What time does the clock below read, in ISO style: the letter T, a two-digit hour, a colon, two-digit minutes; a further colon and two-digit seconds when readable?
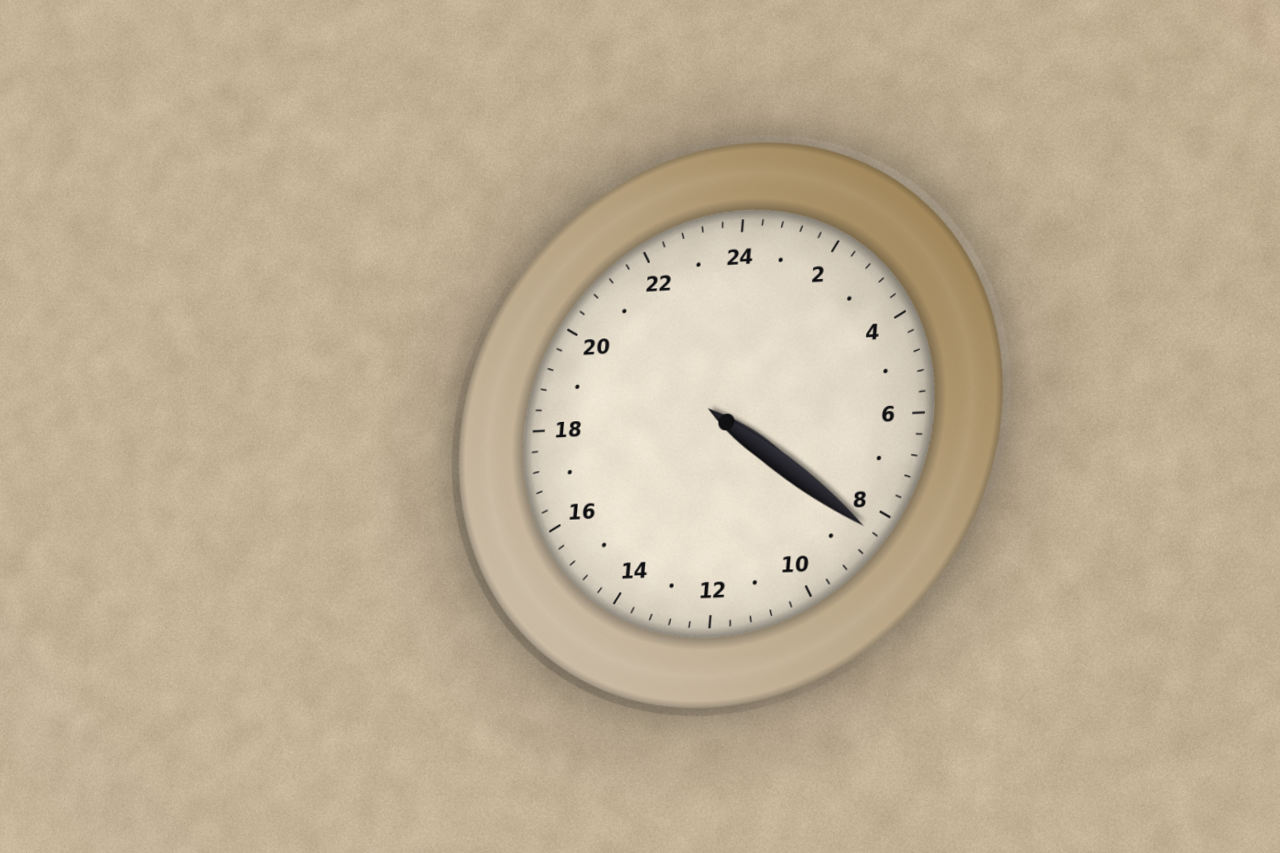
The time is T08:21
